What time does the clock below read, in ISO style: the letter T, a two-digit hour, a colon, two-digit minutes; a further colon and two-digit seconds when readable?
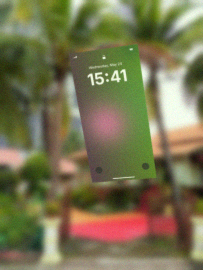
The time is T15:41
